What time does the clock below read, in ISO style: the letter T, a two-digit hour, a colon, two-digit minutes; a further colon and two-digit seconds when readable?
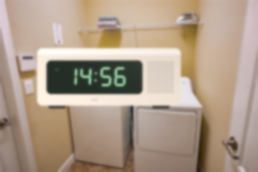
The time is T14:56
